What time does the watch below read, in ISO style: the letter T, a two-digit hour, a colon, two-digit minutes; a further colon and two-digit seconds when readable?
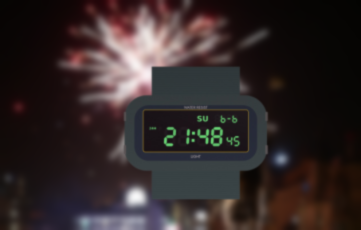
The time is T21:48:45
